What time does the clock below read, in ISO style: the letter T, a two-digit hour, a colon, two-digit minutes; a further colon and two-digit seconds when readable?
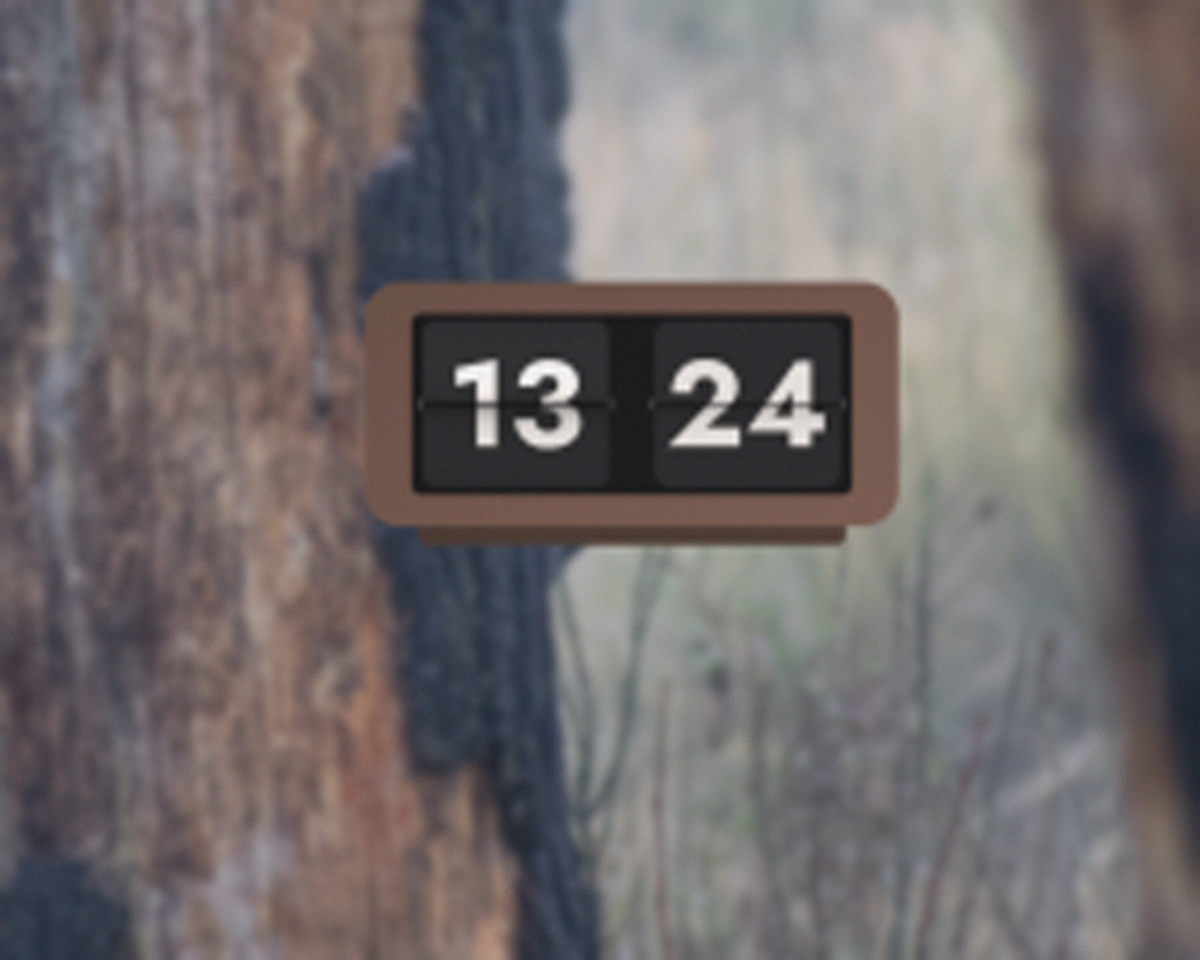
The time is T13:24
